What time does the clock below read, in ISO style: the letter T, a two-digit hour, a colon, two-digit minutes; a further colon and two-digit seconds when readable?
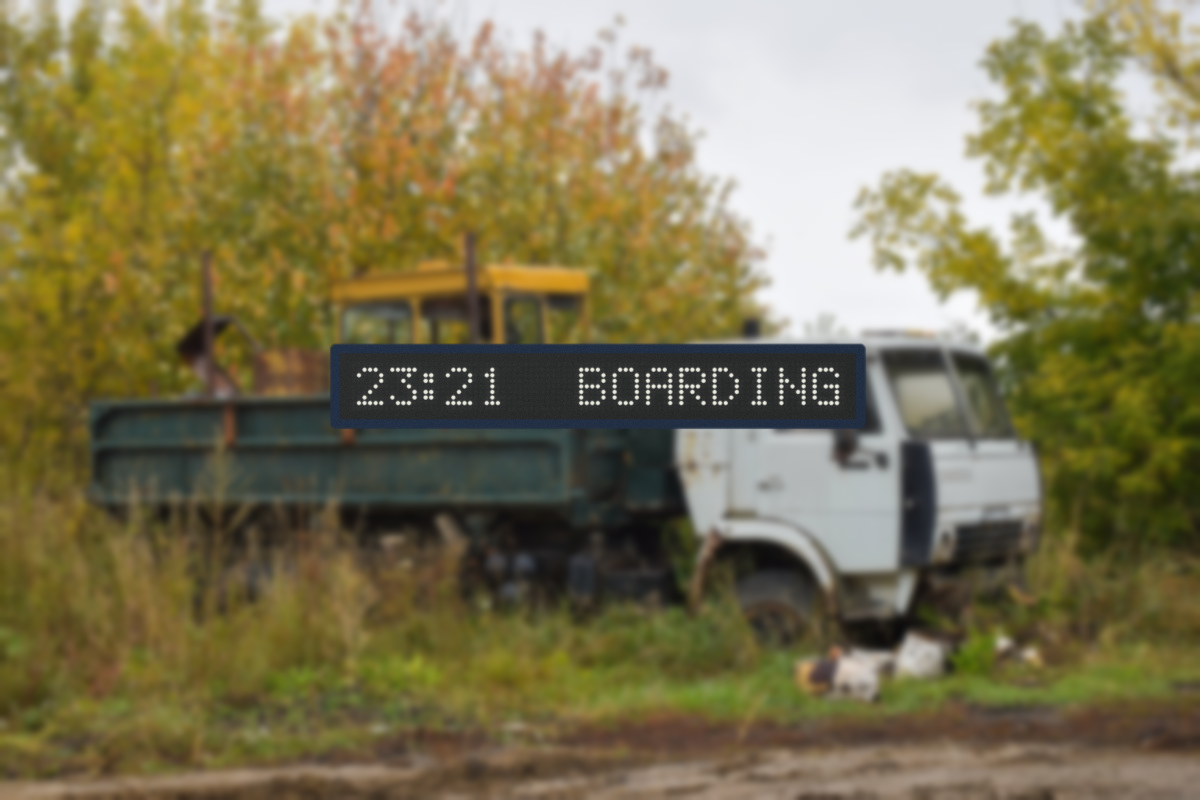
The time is T23:21
